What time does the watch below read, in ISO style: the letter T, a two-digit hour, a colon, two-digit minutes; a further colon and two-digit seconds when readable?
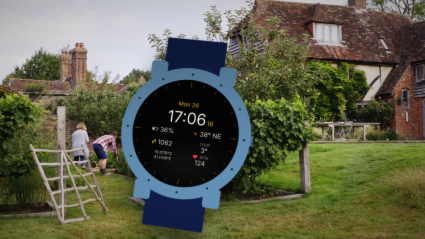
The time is T17:06
